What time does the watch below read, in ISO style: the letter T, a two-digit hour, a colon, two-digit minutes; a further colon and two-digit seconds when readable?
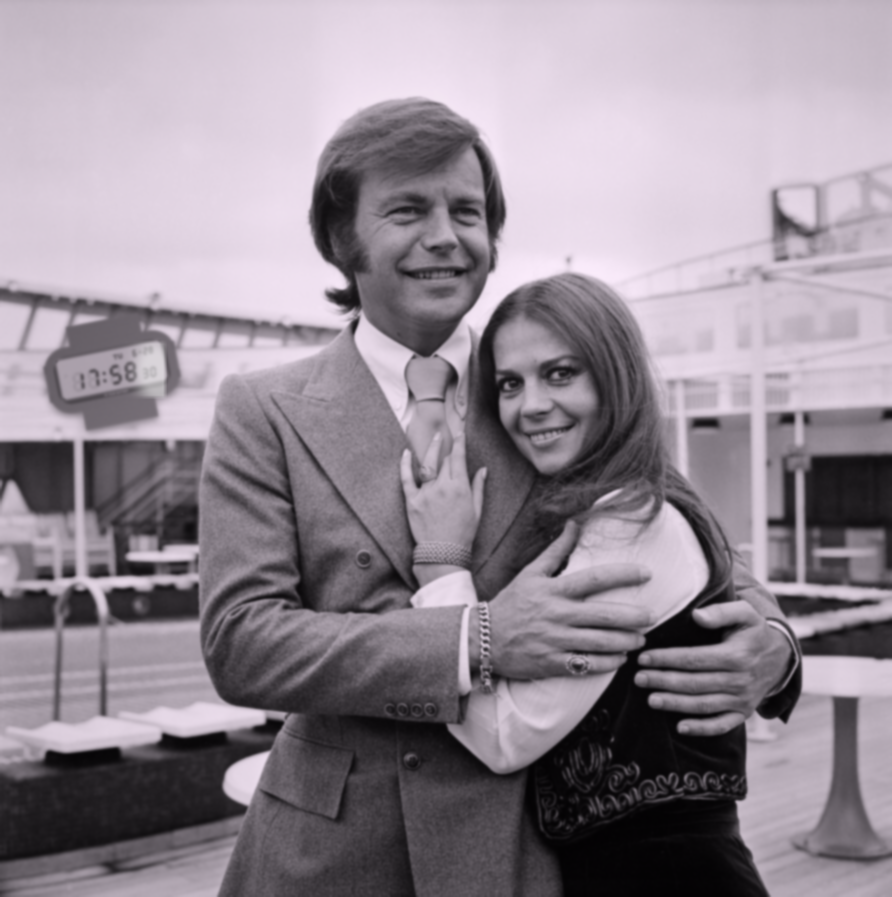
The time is T17:58
